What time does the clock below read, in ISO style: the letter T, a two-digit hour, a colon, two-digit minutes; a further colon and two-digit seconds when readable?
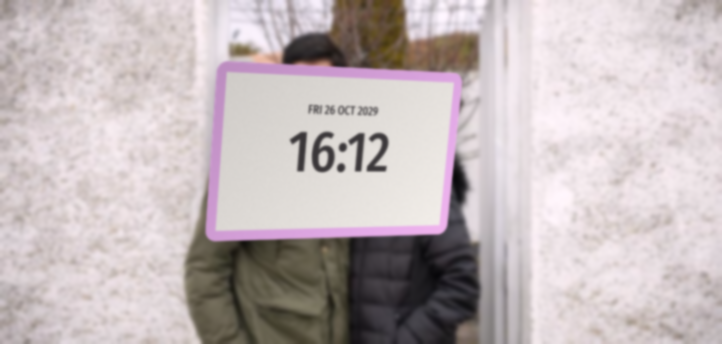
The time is T16:12
